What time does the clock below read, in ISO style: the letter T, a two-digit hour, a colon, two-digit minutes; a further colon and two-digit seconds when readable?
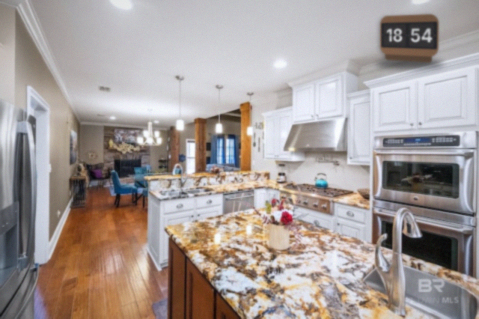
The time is T18:54
